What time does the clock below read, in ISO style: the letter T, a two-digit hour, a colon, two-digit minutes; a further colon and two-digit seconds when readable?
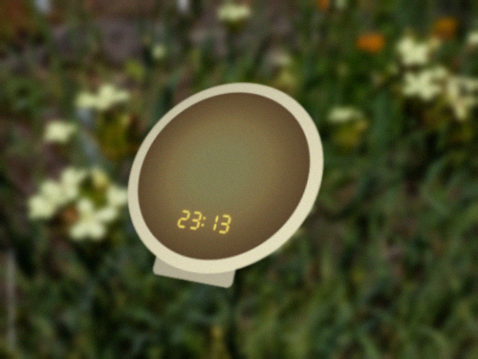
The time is T23:13
